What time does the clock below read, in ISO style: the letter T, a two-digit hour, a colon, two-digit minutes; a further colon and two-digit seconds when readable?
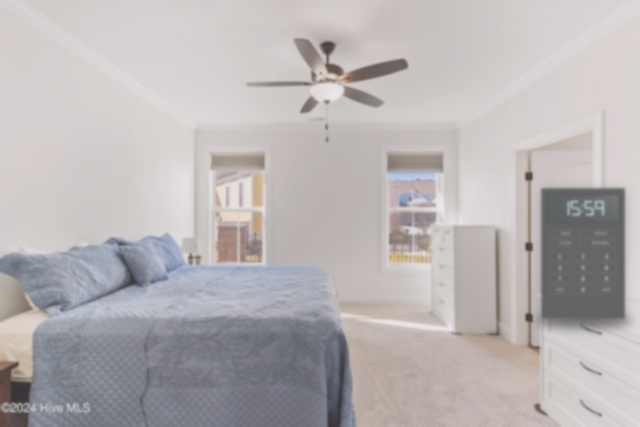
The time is T15:59
